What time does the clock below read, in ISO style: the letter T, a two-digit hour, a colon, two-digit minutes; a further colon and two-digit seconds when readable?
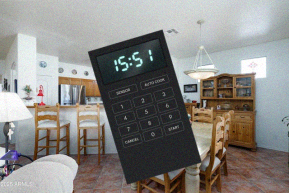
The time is T15:51
